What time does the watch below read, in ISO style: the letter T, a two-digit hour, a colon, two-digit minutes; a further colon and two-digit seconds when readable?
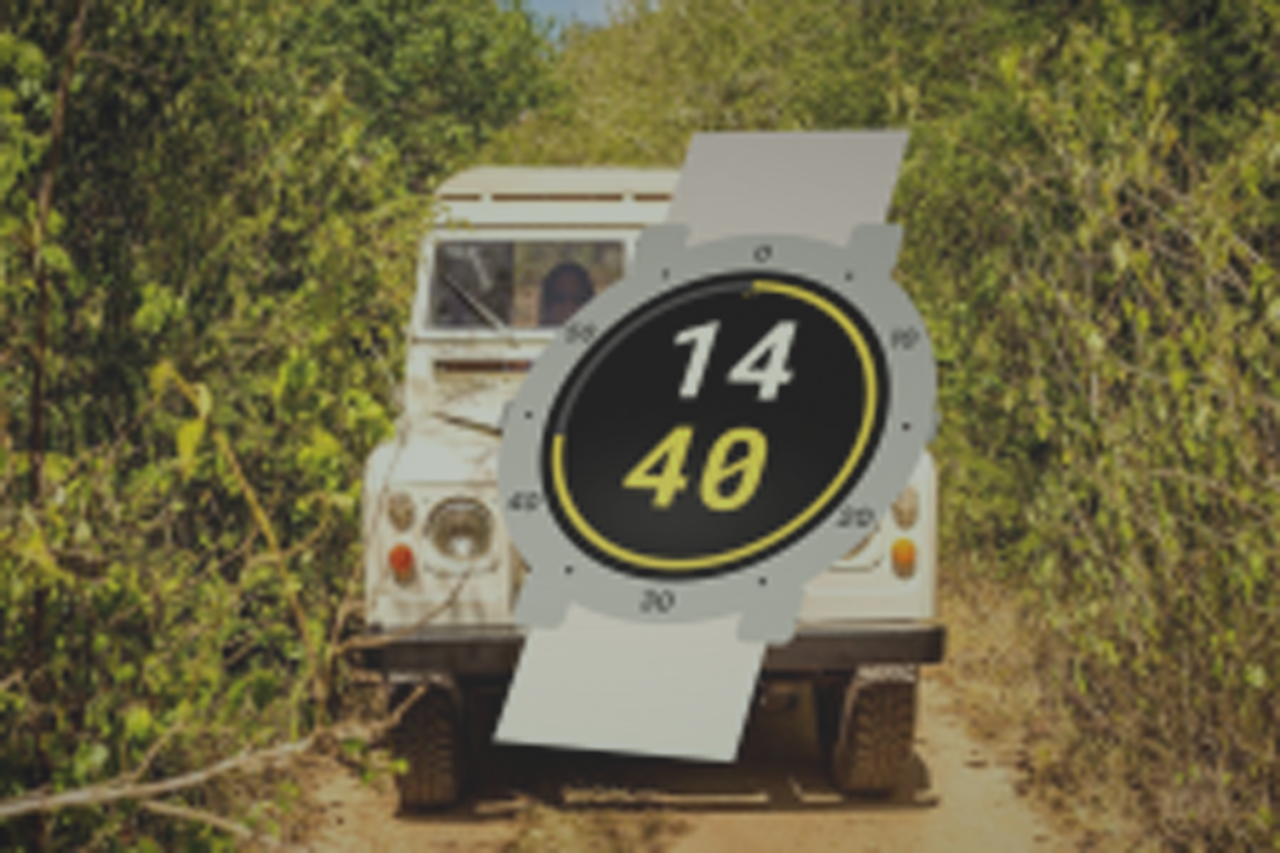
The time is T14:40
